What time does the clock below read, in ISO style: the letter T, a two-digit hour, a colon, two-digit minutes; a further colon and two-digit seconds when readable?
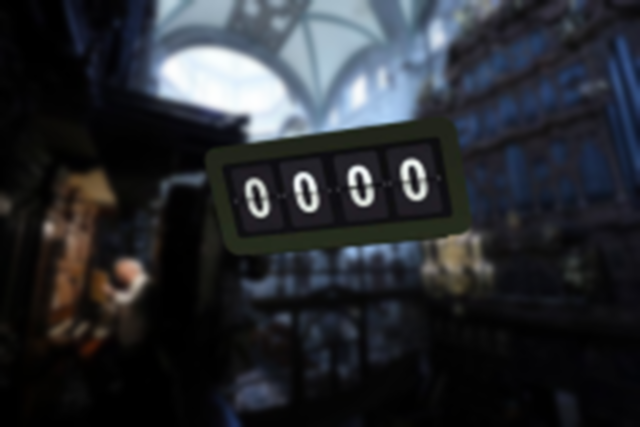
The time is T00:00
